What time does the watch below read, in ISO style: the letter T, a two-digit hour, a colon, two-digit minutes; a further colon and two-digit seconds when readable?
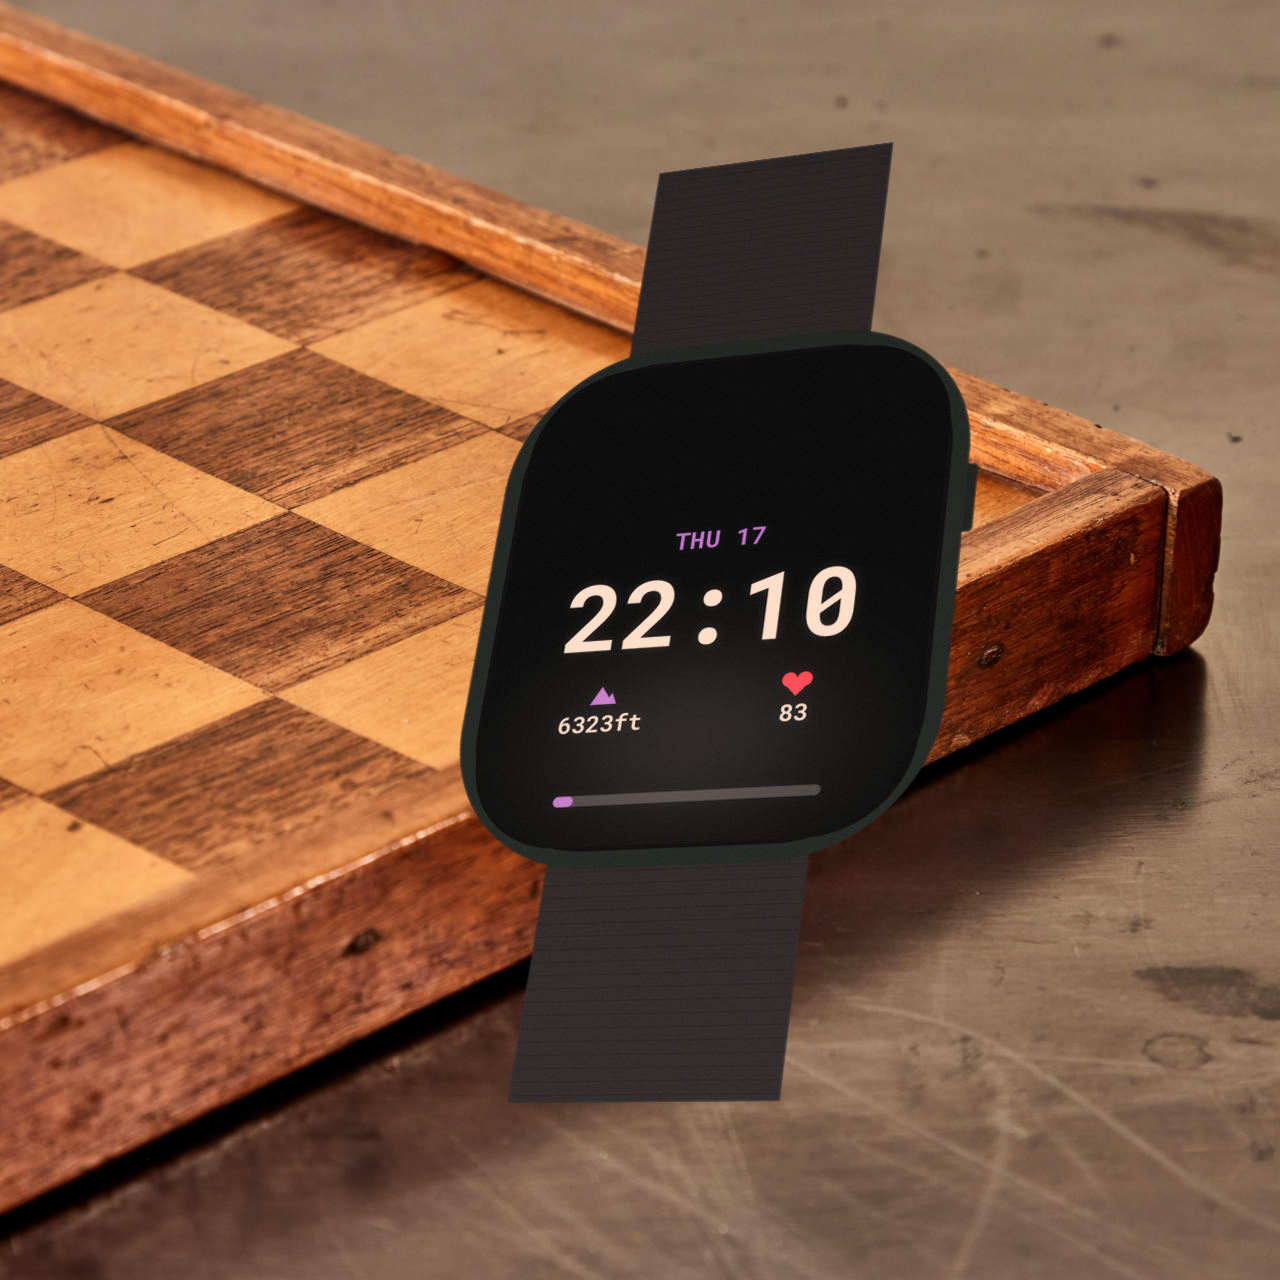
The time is T22:10
